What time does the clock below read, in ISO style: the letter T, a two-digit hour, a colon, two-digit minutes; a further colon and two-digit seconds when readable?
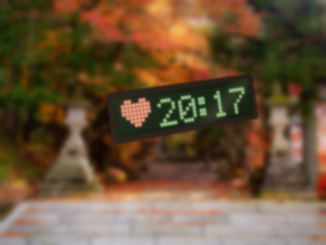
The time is T20:17
